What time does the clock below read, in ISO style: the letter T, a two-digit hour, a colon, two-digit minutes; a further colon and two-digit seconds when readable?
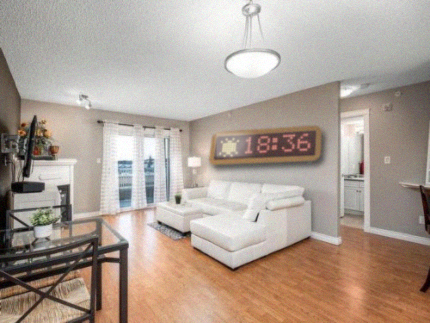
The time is T18:36
